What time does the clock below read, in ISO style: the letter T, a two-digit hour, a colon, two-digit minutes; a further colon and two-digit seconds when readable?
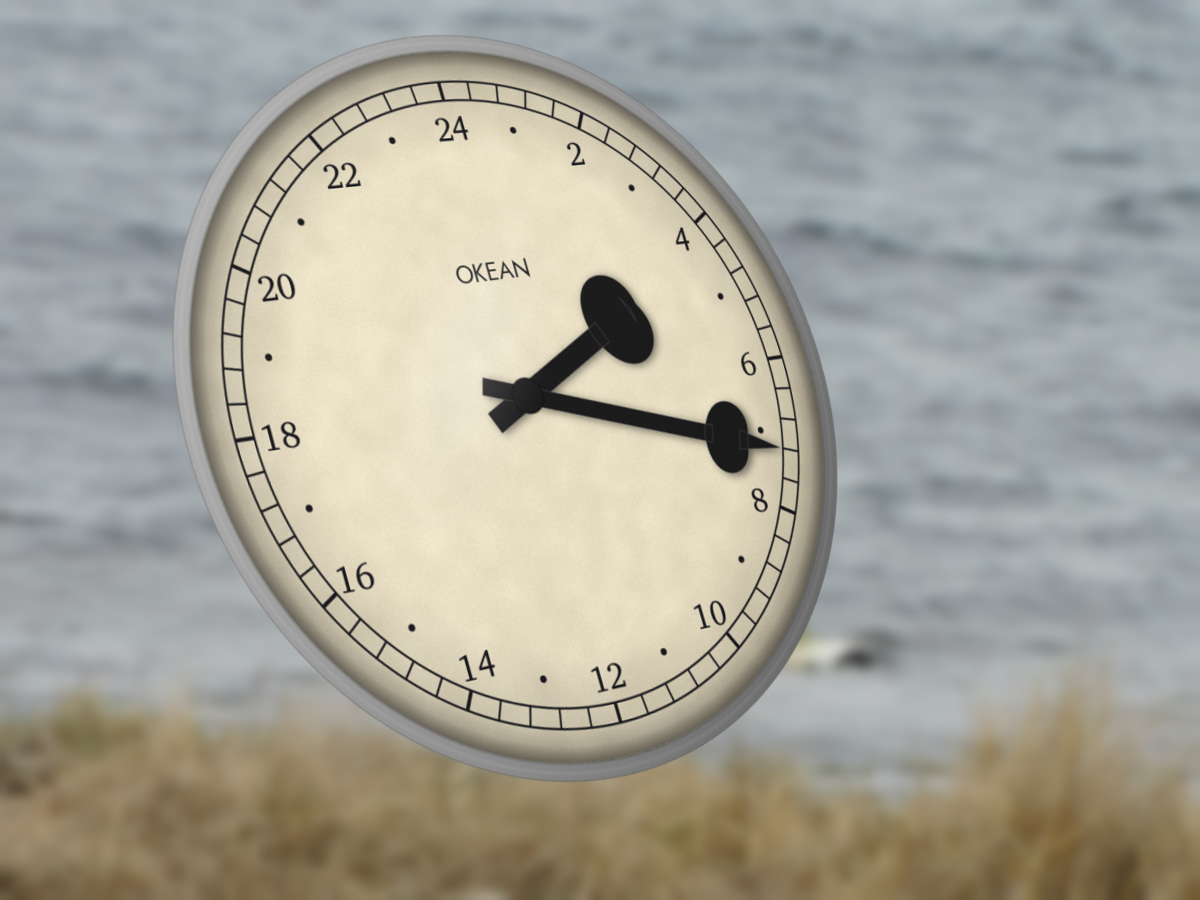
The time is T04:18
